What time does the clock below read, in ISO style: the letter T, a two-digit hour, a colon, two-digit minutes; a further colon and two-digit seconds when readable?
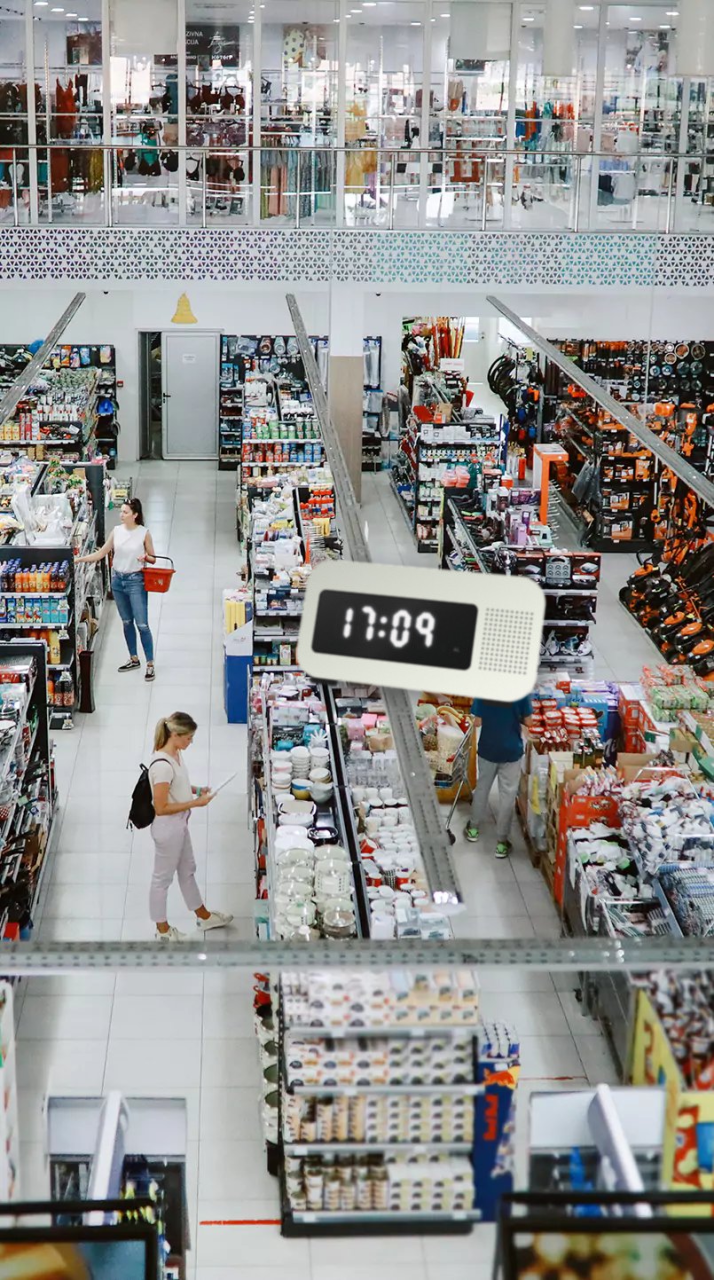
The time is T17:09
